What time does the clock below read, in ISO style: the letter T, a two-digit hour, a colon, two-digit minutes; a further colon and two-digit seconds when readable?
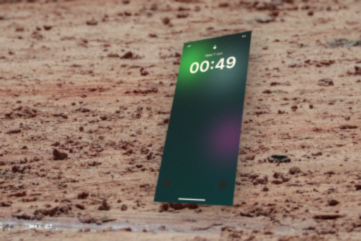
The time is T00:49
